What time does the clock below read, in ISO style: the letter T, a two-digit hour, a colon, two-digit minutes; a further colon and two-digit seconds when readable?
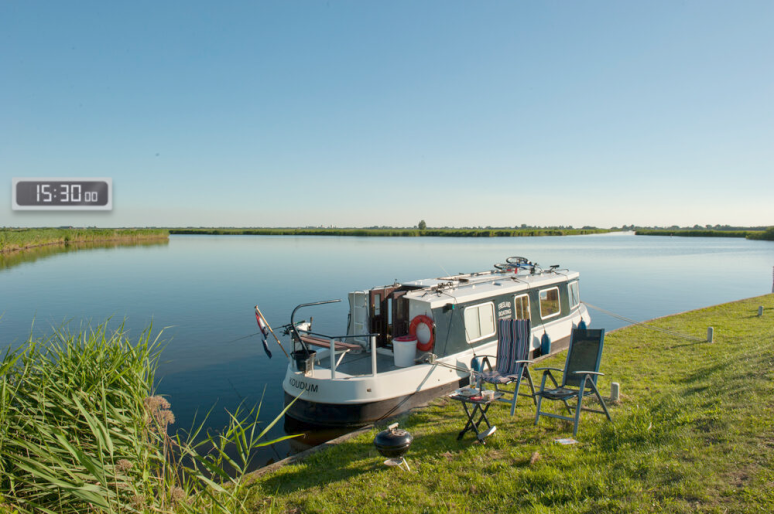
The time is T15:30:00
